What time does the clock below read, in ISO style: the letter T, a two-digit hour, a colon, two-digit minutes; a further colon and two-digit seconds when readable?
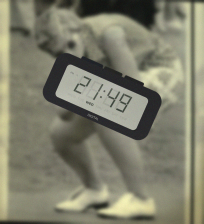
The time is T21:49
